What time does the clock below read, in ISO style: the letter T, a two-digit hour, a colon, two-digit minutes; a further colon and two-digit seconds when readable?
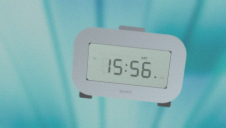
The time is T15:56
